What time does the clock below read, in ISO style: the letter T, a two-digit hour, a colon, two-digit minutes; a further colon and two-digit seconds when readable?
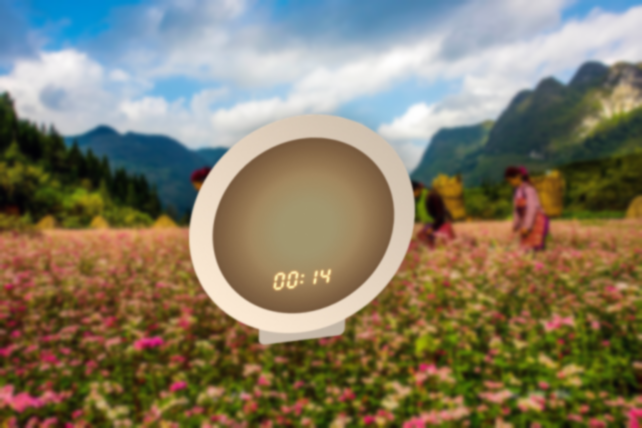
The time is T00:14
